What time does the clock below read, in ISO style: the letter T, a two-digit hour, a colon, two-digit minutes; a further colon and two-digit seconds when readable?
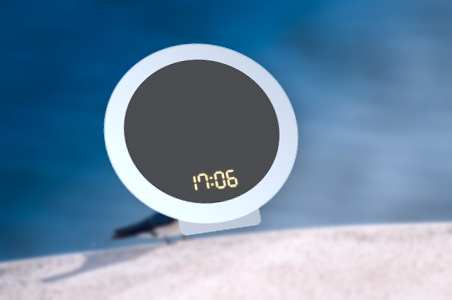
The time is T17:06
